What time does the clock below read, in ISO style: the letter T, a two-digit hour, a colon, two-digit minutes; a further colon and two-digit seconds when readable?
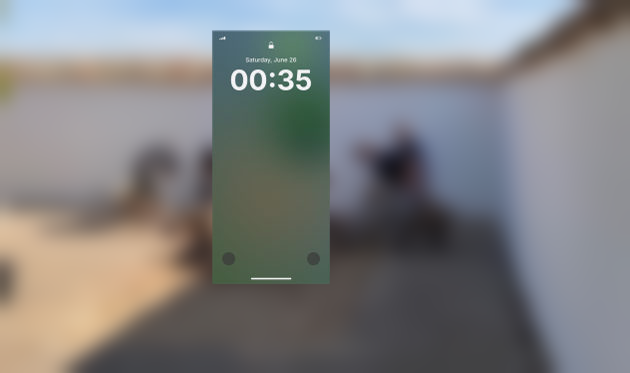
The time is T00:35
